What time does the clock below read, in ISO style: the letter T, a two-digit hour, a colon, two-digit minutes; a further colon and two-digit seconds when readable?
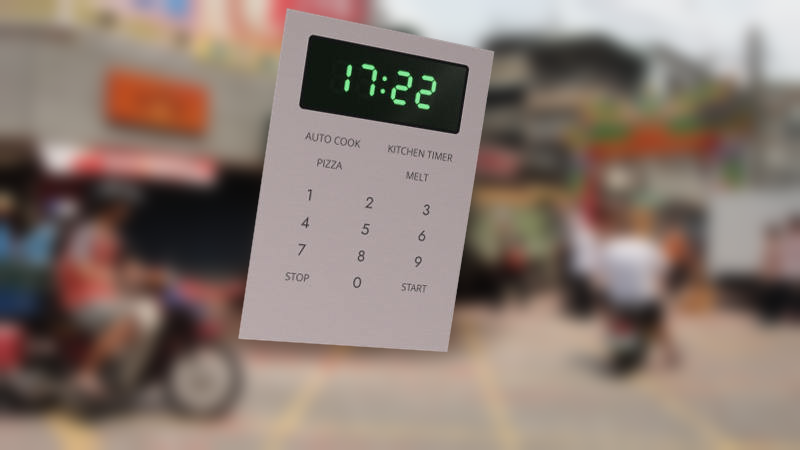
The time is T17:22
